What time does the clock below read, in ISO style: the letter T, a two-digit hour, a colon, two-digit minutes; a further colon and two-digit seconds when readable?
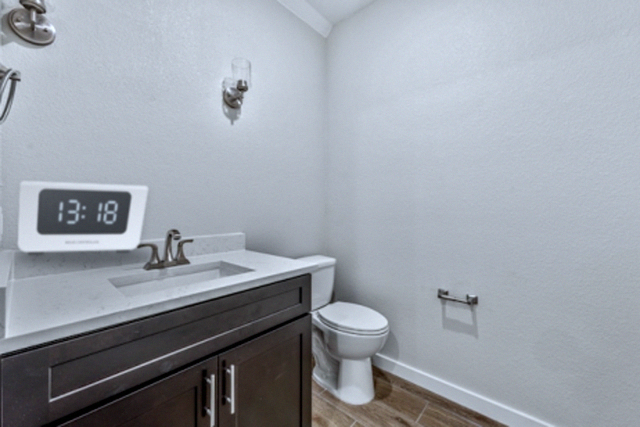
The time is T13:18
